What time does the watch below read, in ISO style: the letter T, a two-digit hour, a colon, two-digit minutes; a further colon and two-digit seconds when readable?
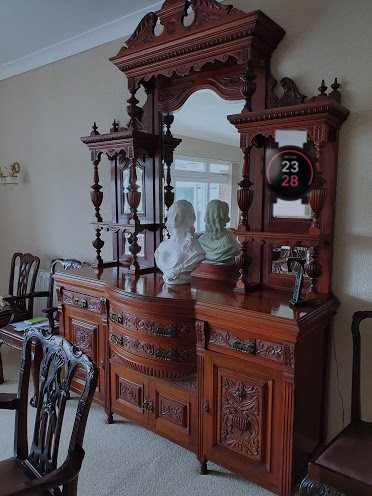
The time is T23:28
